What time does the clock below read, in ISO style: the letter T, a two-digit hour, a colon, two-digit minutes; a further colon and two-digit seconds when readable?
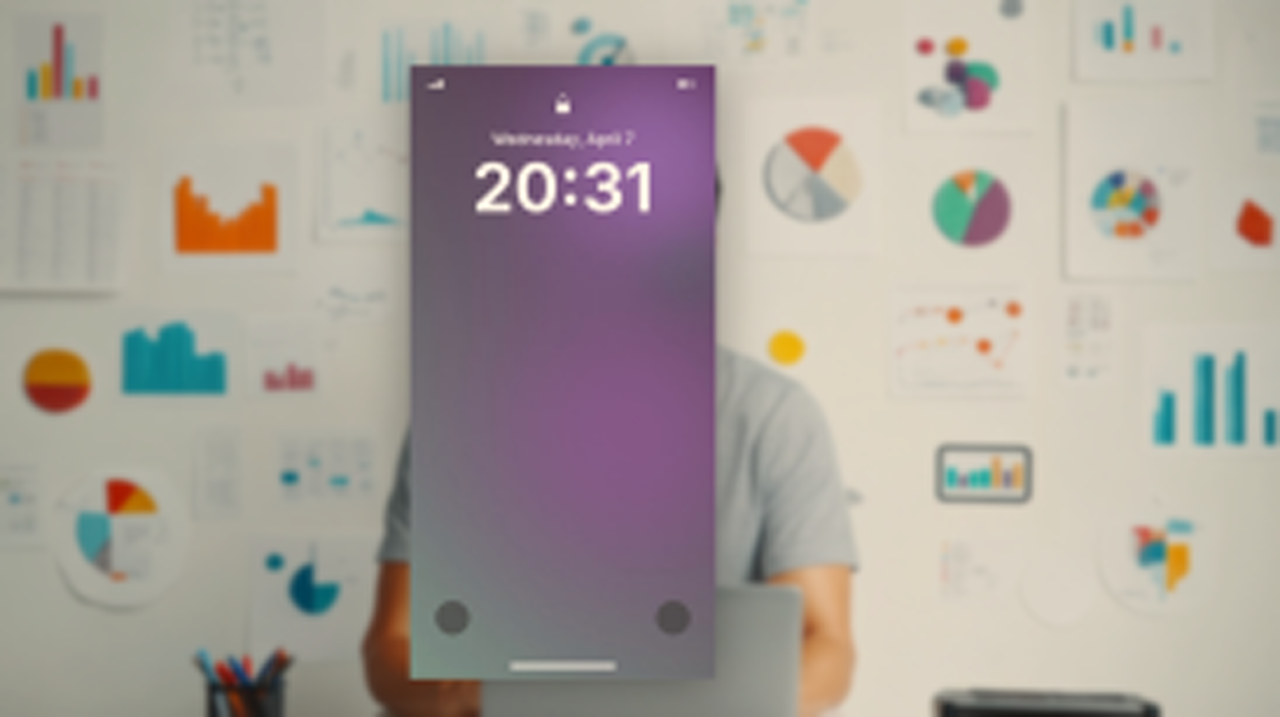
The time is T20:31
